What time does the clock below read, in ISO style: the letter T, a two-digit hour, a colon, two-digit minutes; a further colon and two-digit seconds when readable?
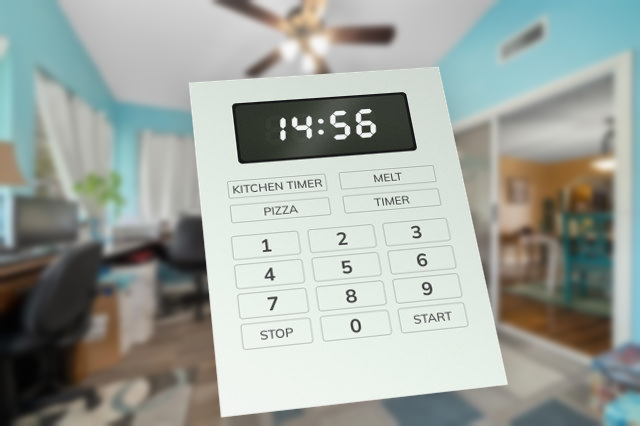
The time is T14:56
